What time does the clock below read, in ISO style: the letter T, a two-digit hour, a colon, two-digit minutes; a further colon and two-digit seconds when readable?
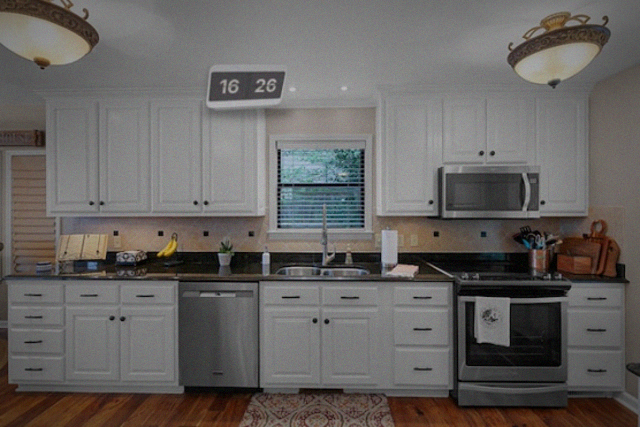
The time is T16:26
